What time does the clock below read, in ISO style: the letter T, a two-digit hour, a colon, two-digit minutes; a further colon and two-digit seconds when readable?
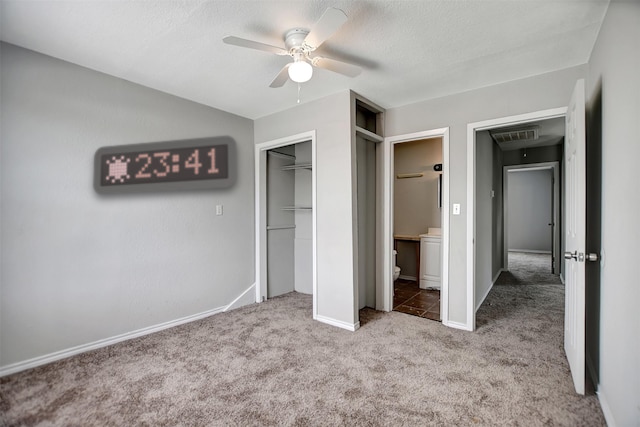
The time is T23:41
